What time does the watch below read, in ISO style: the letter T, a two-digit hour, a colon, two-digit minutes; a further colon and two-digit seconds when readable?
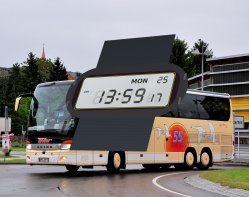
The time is T13:59:17
